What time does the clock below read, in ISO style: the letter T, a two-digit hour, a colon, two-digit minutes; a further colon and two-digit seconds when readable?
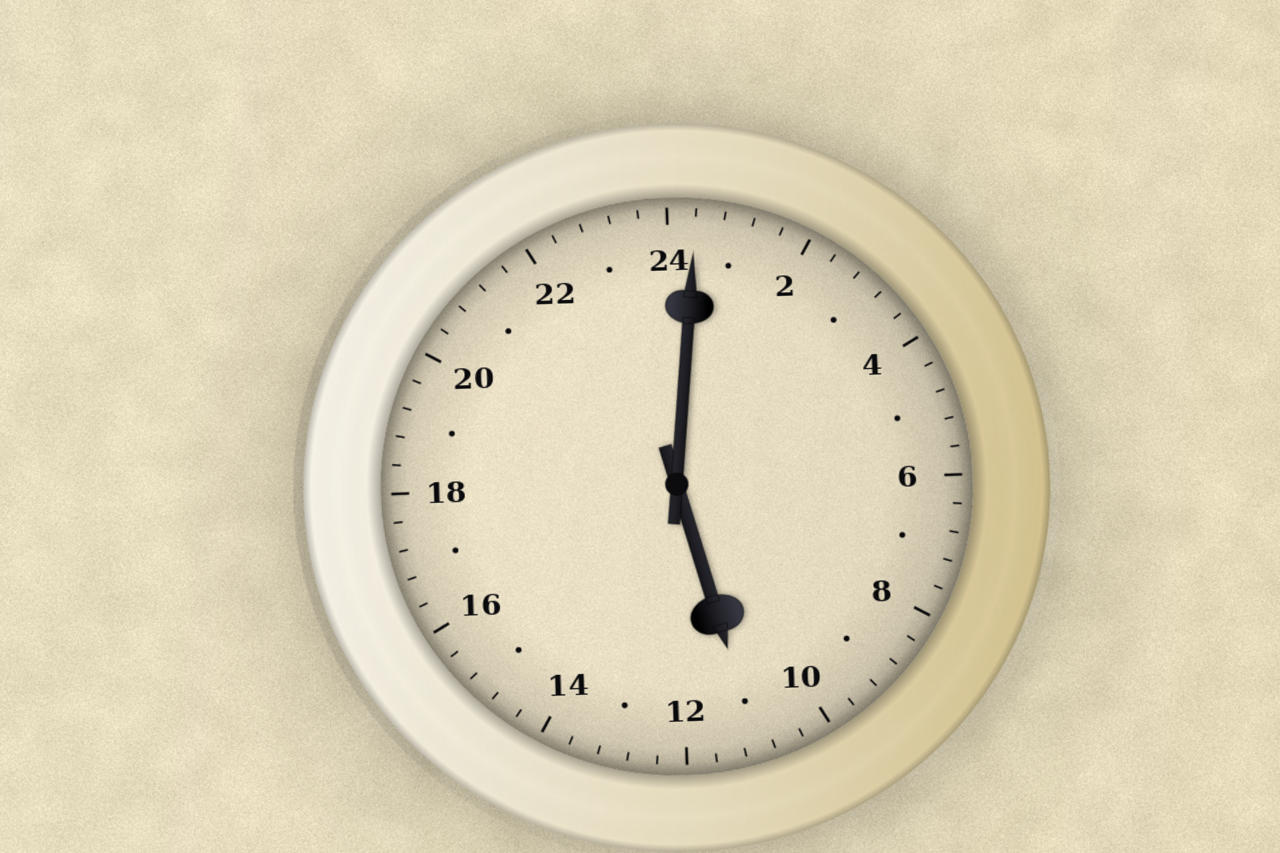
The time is T11:01
